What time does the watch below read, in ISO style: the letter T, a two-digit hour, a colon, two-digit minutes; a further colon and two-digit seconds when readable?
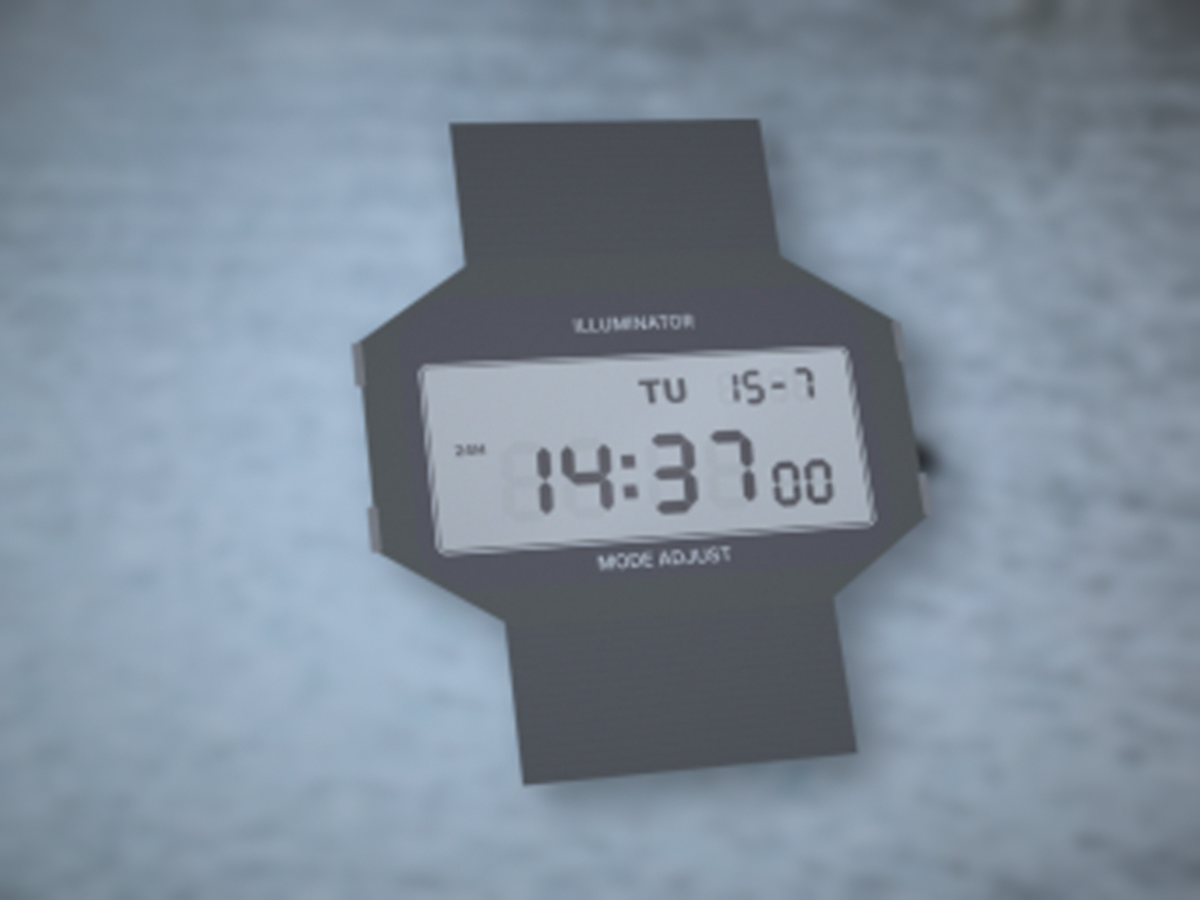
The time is T14:37:00
